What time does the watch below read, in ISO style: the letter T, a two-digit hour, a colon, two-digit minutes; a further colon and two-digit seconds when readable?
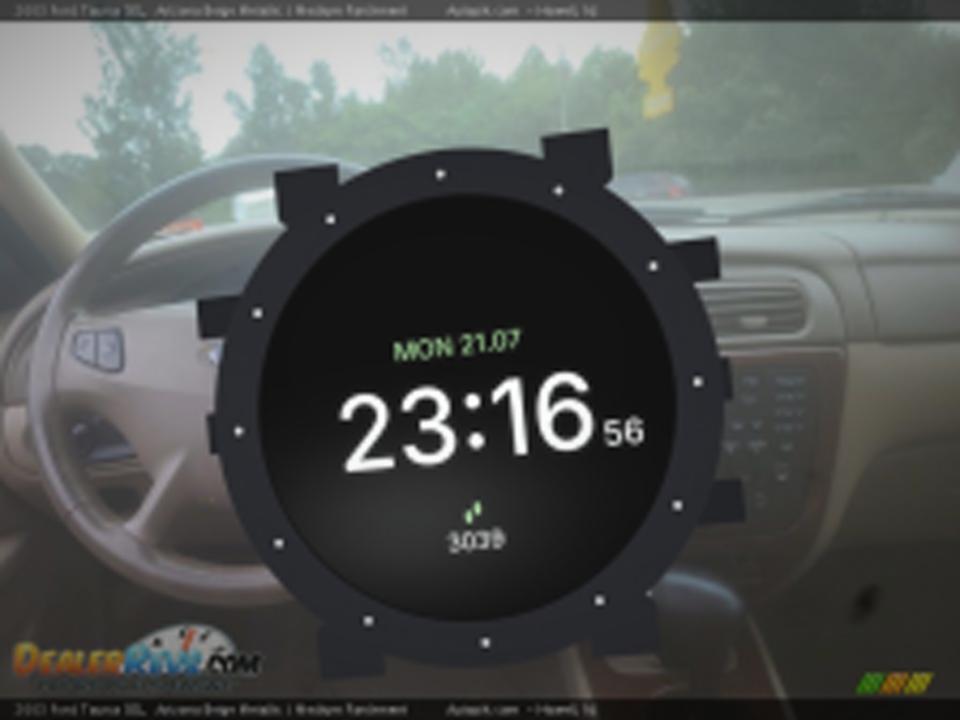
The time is T23:16:56
